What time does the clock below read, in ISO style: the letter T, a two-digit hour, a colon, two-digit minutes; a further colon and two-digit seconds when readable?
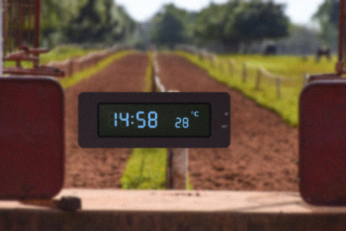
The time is T14:58
